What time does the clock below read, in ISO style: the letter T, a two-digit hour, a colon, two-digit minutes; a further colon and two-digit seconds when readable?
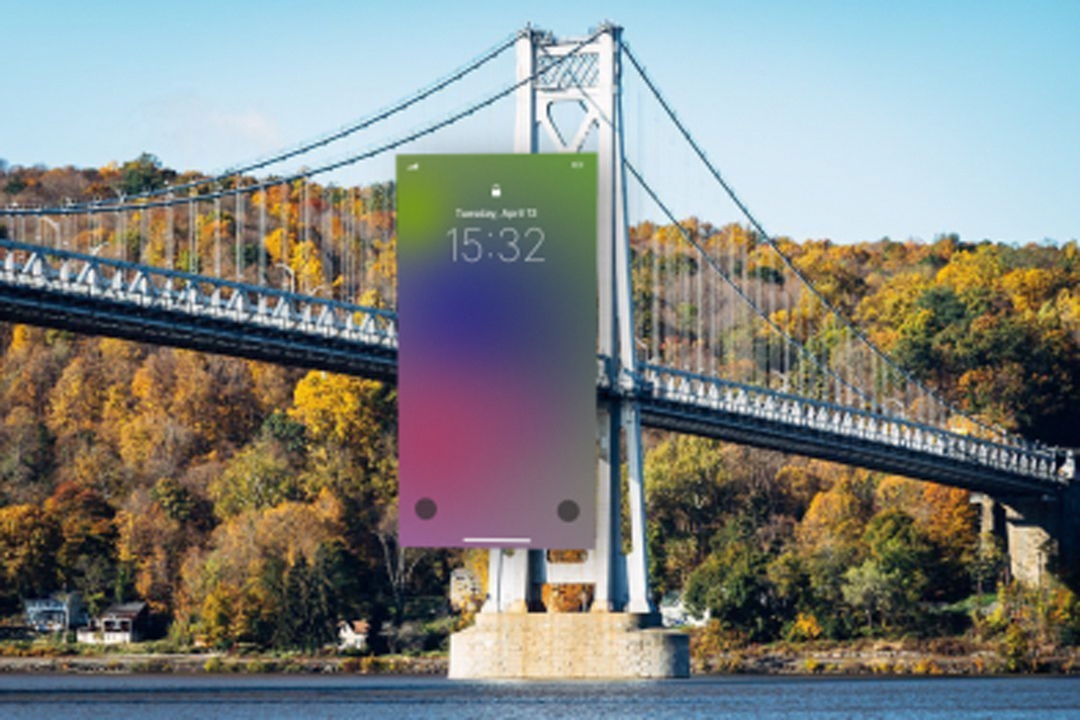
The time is T15:32
